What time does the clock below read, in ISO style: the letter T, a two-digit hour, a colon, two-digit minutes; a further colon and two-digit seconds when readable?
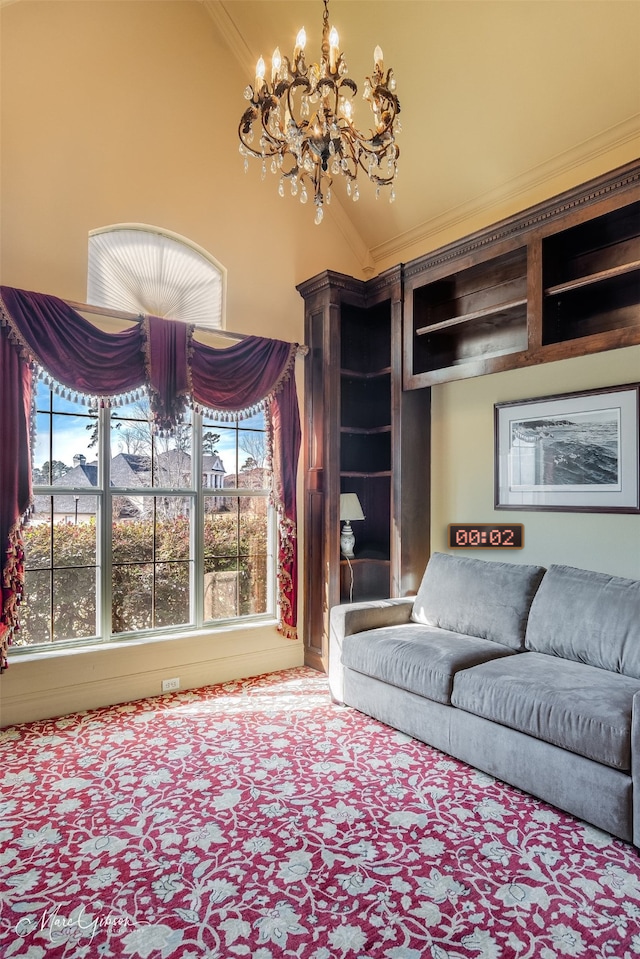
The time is T00:02
